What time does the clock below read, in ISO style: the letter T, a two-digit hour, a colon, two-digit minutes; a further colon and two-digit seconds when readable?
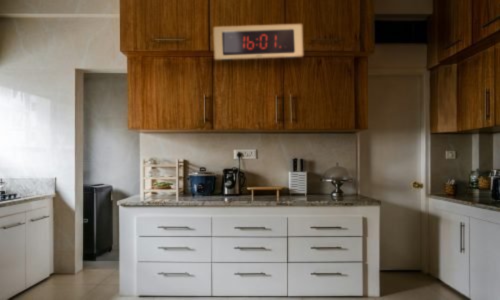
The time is T16:01
